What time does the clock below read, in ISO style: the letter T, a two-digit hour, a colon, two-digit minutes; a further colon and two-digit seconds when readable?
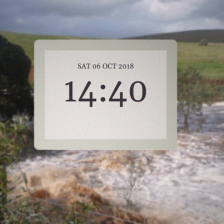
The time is T14:40
